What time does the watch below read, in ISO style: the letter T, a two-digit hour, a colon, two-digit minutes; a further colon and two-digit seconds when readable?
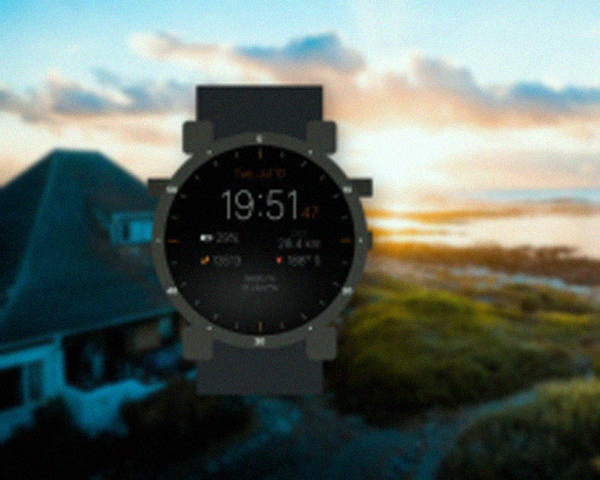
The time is T19:51
